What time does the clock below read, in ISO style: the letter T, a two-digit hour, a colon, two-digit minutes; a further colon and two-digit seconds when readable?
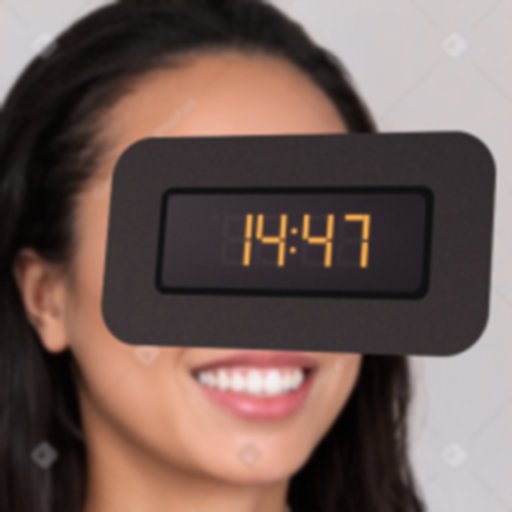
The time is T14:47
